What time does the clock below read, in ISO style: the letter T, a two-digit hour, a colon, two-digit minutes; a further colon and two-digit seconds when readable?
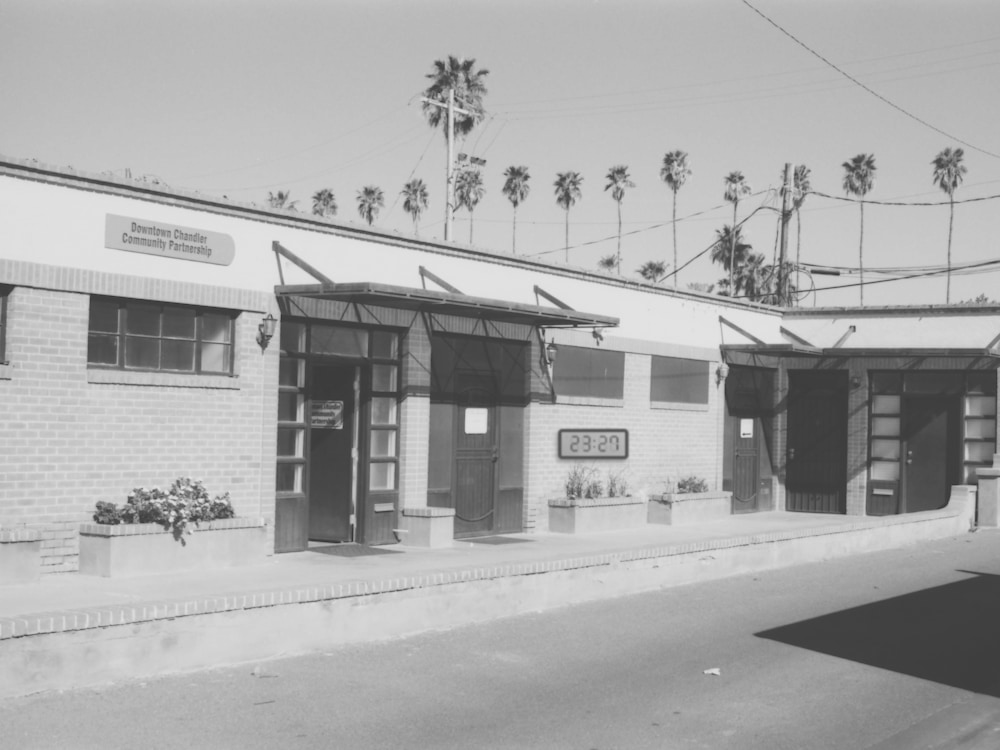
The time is T23:27
